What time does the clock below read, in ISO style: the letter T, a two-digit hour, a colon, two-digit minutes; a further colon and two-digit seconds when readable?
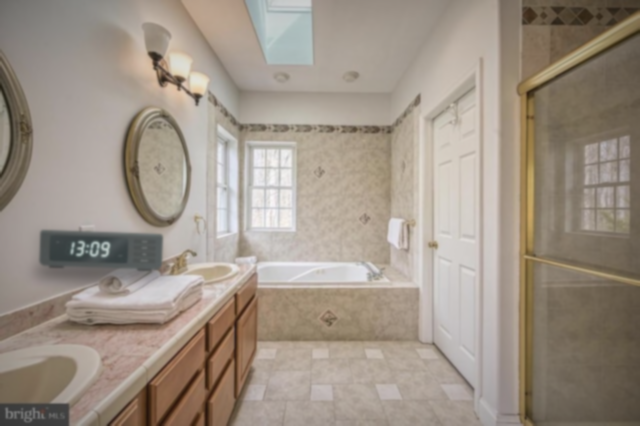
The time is T13:09
